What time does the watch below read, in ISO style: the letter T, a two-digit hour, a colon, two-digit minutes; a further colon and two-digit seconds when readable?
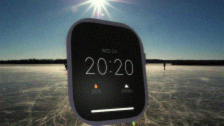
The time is T20:20
